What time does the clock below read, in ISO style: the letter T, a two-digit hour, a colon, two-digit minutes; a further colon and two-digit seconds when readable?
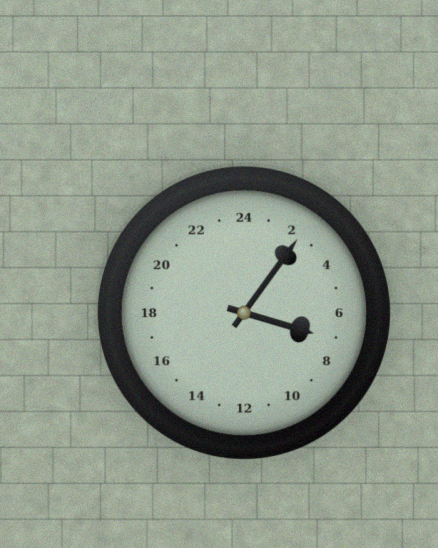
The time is T07:06
